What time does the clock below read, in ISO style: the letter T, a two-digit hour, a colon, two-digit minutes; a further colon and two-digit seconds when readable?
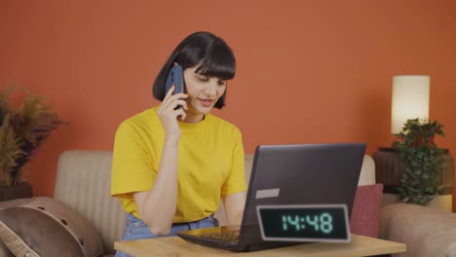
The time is T14:48
